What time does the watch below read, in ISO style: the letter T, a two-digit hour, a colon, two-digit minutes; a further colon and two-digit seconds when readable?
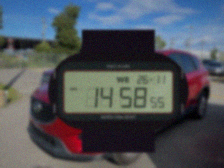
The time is T14:58
